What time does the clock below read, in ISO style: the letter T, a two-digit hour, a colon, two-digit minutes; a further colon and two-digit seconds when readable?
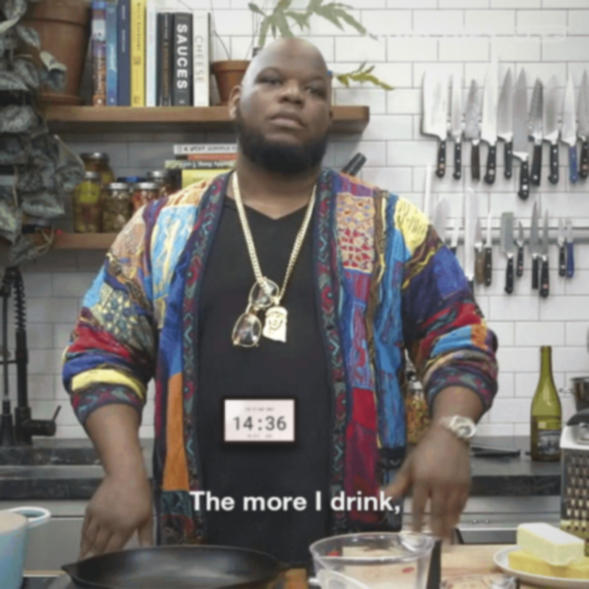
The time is T14:36
